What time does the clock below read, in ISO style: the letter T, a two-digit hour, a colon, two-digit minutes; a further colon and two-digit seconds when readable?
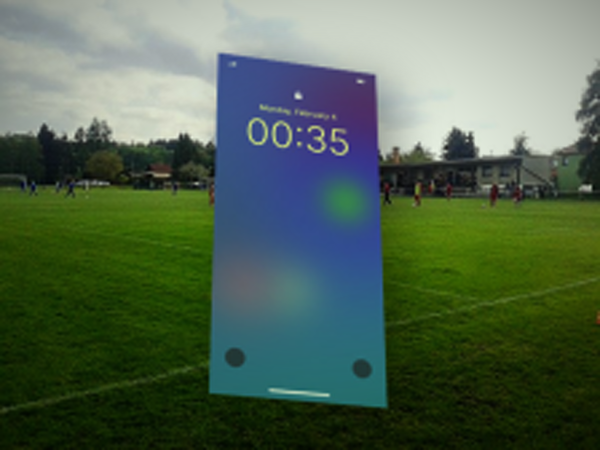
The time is T00:35
